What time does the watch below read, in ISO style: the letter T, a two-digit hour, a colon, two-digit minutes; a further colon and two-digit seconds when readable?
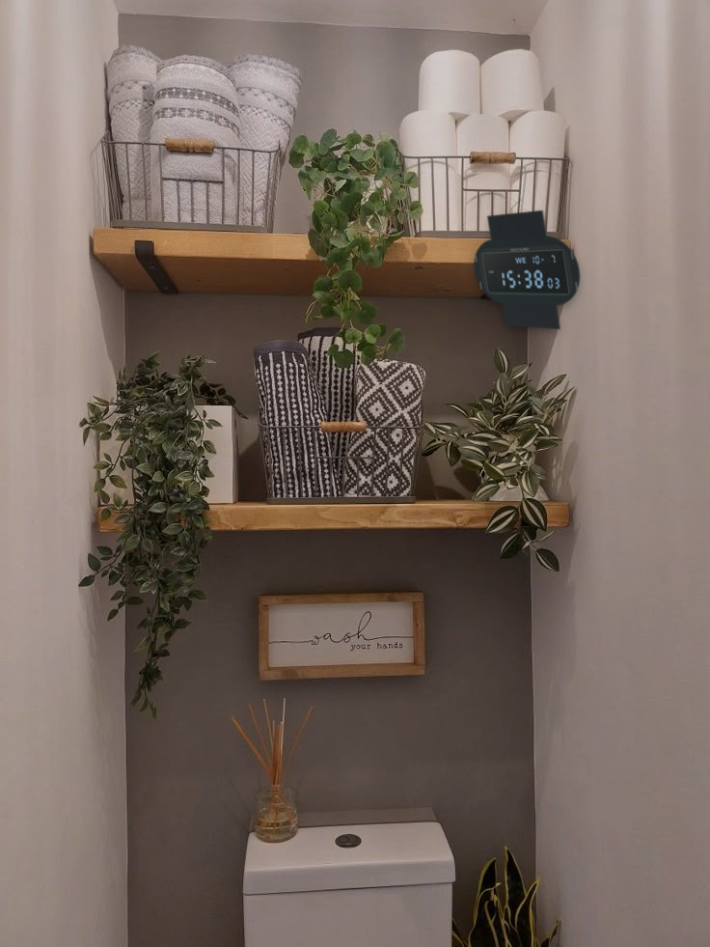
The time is T15:38:03
